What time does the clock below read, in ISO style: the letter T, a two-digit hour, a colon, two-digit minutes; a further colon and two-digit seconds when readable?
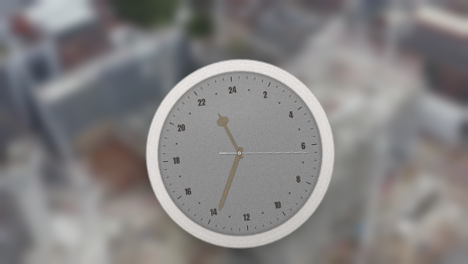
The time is T22:34:16
